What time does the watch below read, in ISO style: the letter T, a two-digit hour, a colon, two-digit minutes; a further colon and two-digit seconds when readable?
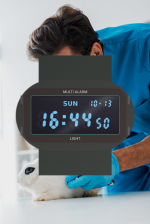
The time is T16:44:50
